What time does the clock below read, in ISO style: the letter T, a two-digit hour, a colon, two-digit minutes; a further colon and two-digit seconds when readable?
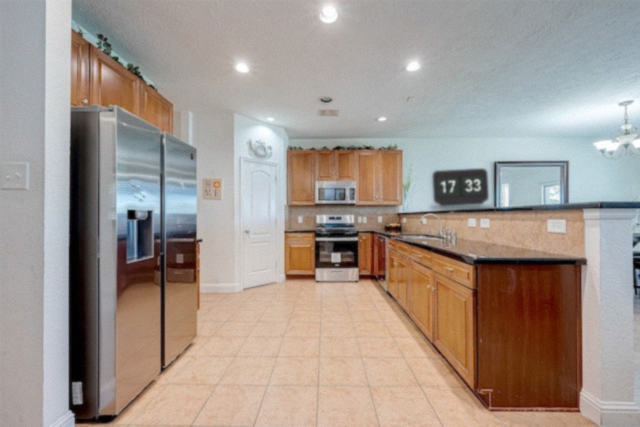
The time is T17:33
